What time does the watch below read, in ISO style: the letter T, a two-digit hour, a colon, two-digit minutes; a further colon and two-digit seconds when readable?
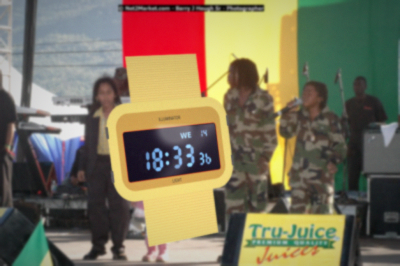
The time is T18:33:36
